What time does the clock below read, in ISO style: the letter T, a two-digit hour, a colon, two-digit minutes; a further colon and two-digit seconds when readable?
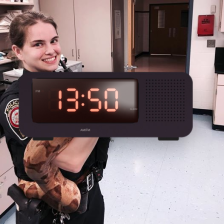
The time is T13:50
